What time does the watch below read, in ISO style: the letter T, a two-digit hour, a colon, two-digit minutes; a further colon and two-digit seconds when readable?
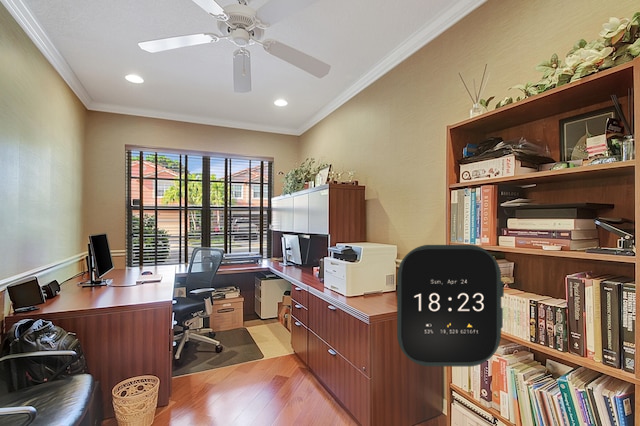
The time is T18:23
